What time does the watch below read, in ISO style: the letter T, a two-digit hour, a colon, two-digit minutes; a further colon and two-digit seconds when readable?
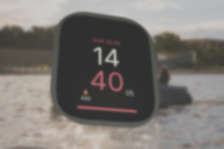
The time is T14:40
